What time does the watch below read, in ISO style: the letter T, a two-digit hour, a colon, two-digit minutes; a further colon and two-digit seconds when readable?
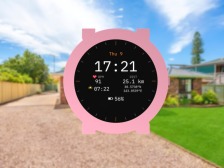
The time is T17:21
